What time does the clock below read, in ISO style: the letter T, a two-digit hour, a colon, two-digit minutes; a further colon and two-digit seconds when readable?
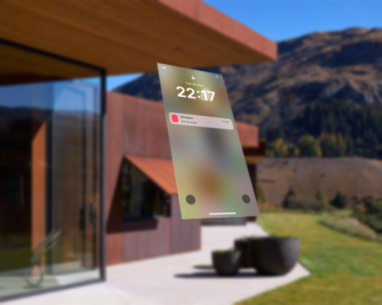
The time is T22:17
